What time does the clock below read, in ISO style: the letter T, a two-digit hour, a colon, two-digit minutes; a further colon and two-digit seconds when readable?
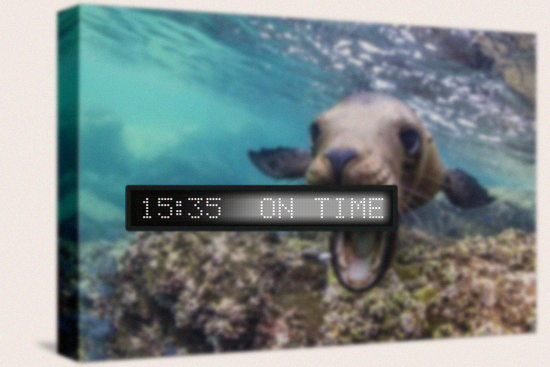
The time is T15:35
